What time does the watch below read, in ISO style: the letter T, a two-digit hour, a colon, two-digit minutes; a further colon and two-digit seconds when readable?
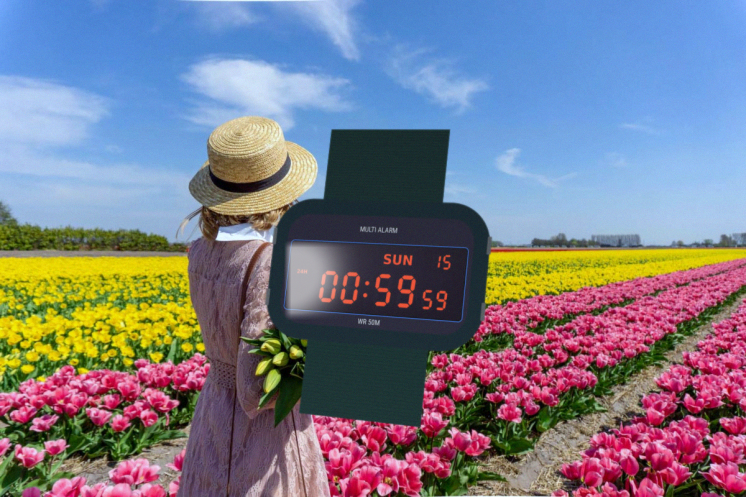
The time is T00:59:59
